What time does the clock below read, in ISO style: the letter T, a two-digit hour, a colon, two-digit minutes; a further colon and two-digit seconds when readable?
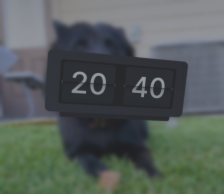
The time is T20:40
